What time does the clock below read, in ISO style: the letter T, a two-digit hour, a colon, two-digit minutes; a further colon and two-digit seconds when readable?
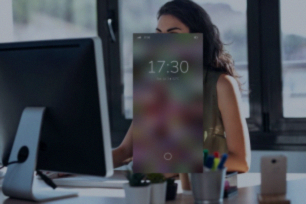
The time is T17:30
